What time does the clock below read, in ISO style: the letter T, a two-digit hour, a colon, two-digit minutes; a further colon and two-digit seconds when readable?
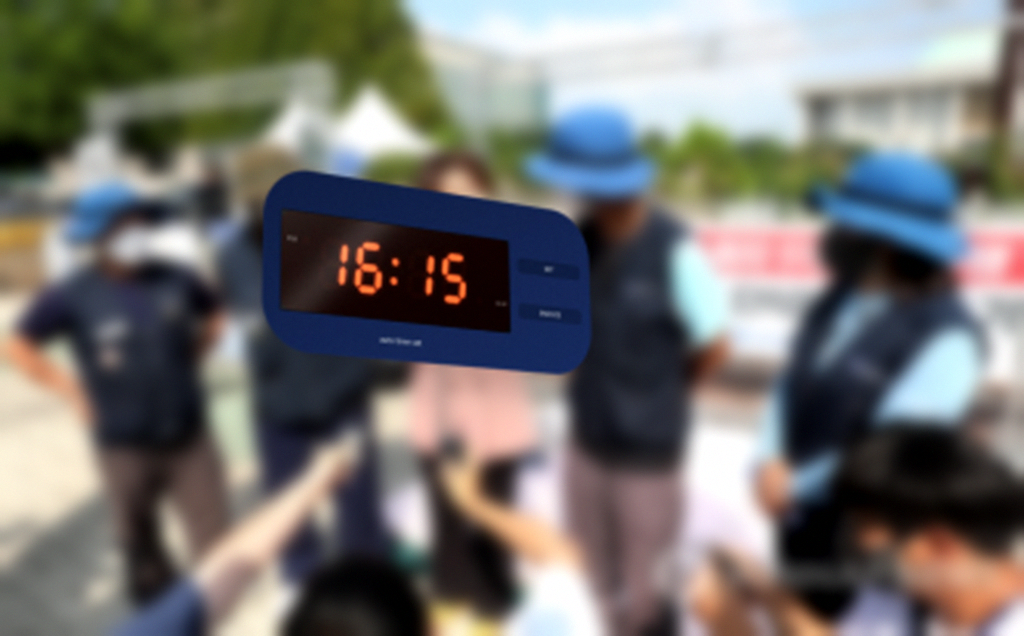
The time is T16:15
